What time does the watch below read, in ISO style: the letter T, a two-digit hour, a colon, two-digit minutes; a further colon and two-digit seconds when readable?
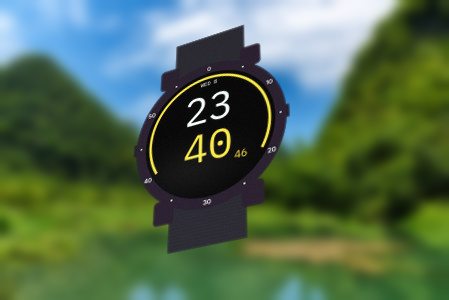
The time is T23:40:46
